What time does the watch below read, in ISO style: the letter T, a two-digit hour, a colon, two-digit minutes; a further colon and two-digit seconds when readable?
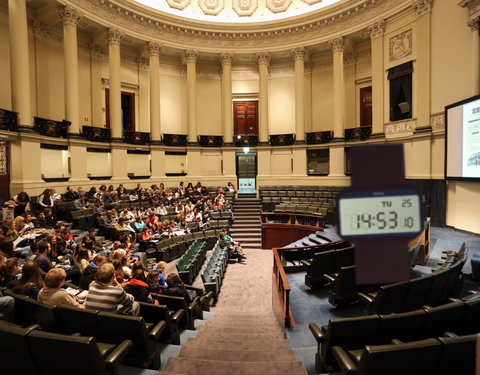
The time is T14:53:10
